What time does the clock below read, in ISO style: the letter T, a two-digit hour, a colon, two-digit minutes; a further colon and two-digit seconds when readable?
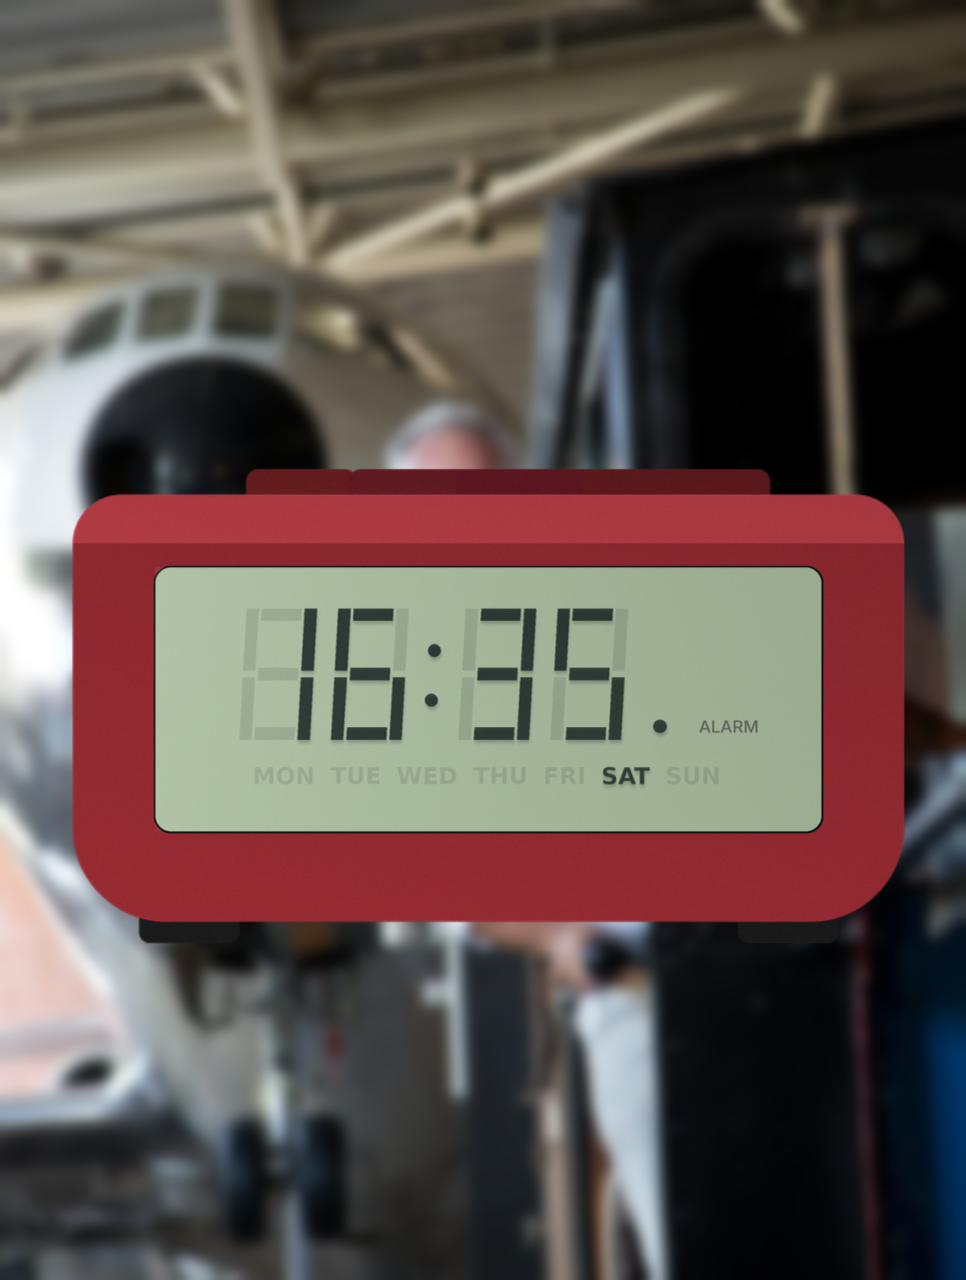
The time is T16:35
